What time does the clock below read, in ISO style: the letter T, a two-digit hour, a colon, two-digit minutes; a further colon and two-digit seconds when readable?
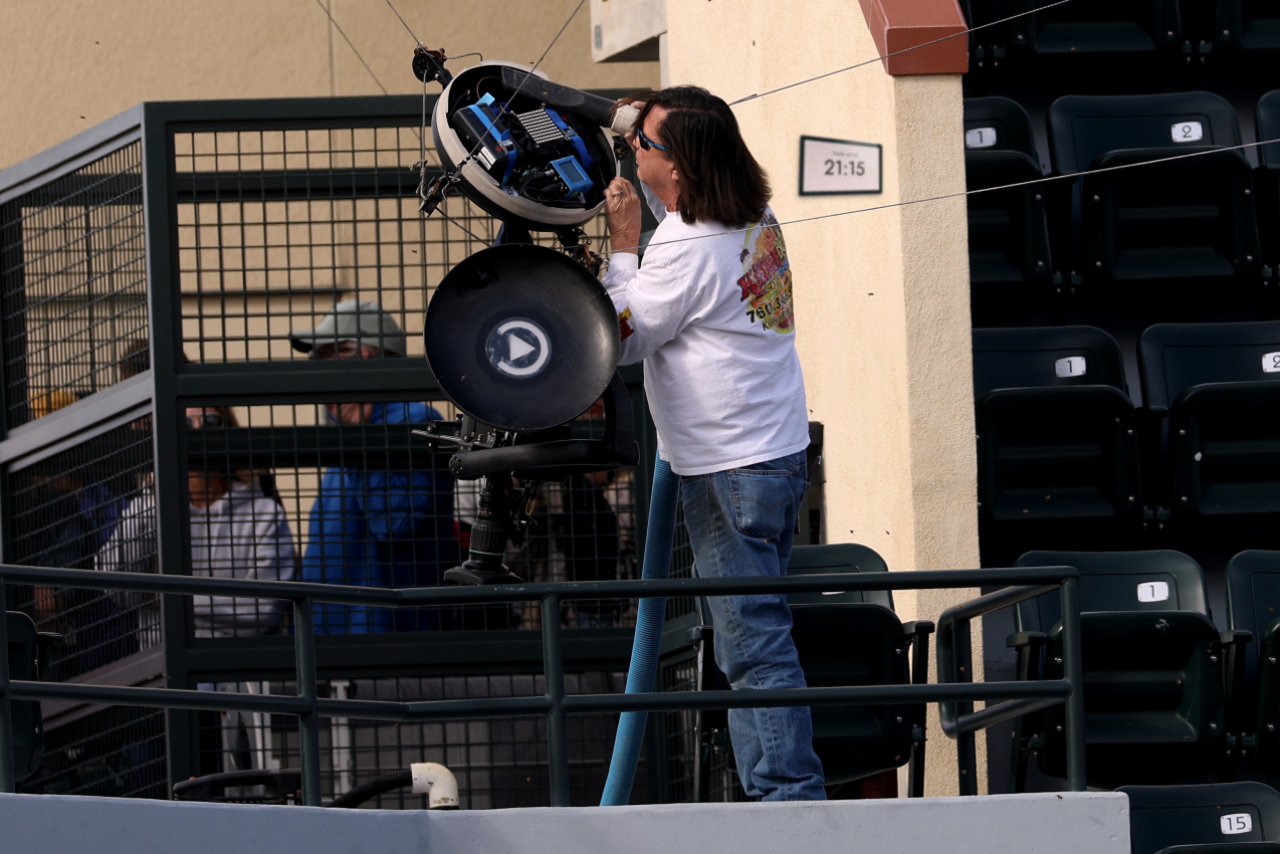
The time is T21:15
